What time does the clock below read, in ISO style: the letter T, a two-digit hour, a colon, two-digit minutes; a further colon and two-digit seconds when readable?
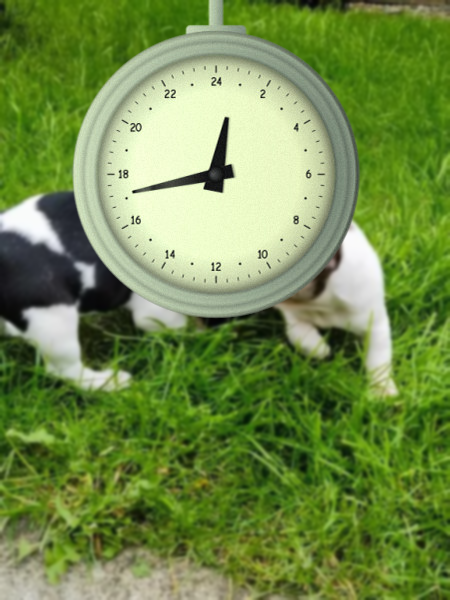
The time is T00:43
